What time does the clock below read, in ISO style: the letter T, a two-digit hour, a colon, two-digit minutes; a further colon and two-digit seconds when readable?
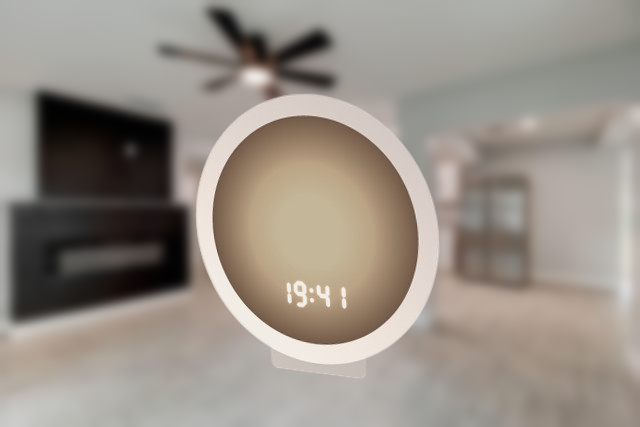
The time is T19:41
